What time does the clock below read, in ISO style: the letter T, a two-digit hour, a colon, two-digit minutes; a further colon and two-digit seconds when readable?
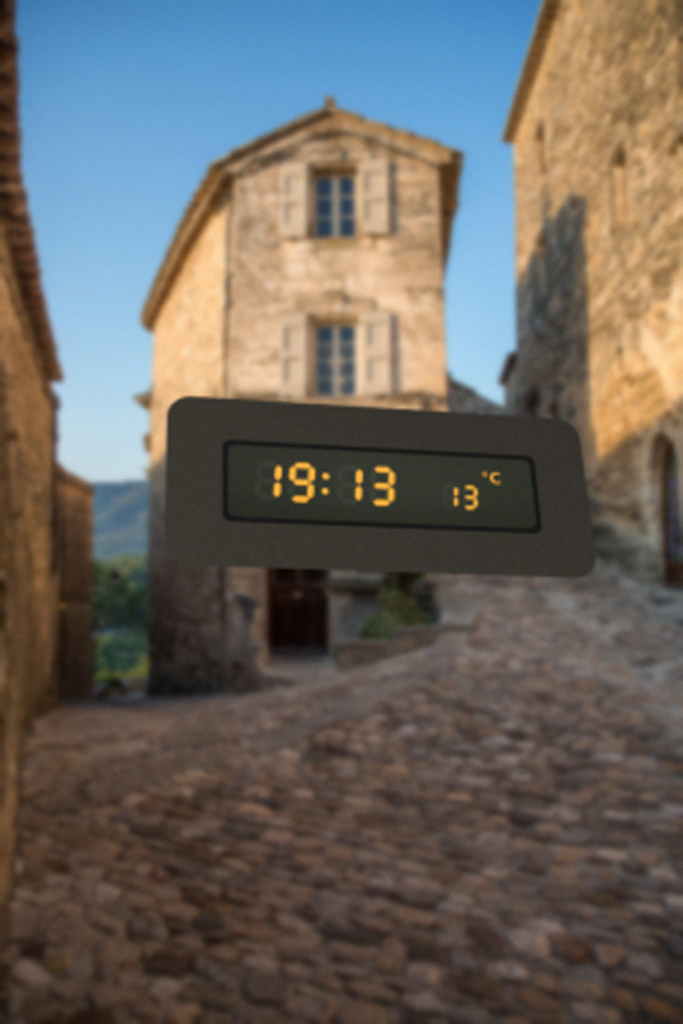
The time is T19:13
